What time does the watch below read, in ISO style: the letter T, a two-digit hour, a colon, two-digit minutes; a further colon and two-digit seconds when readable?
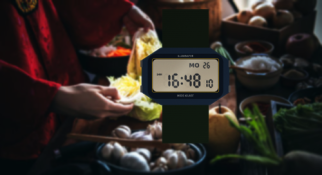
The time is T16:48:10
